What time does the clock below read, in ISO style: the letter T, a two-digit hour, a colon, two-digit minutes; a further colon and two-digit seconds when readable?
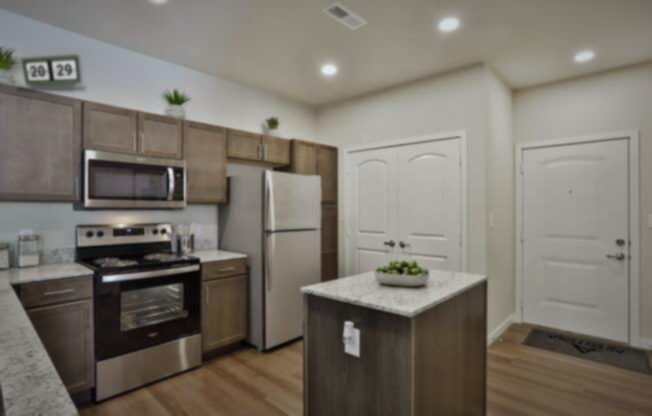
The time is T20:29
